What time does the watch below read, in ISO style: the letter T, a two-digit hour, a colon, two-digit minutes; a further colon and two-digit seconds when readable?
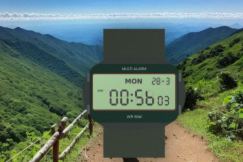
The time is T00:56:03
